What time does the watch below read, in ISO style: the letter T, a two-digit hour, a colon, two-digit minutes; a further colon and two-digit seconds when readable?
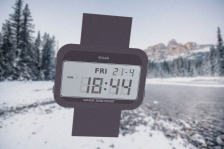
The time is T18:44
